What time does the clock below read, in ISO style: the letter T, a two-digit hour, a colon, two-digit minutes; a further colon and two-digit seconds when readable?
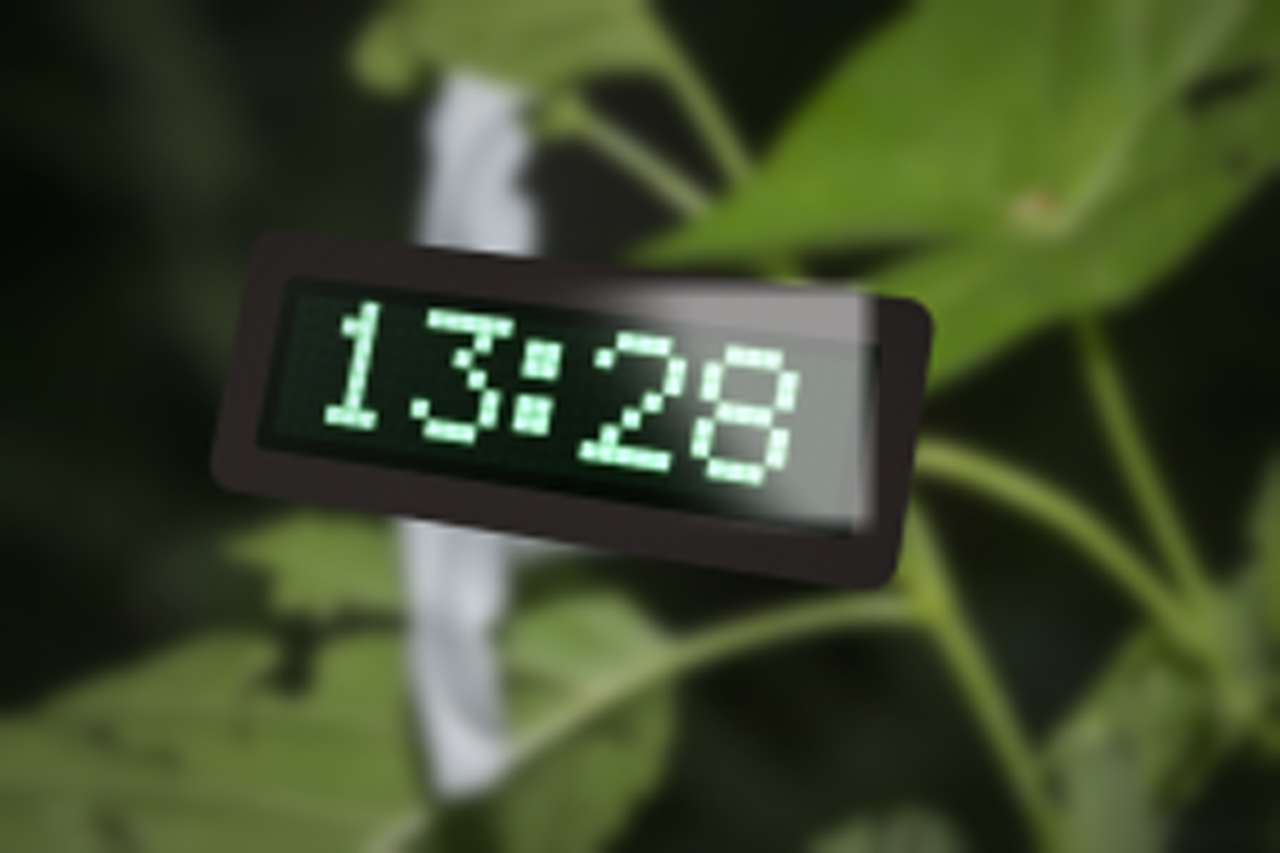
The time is T13:28
